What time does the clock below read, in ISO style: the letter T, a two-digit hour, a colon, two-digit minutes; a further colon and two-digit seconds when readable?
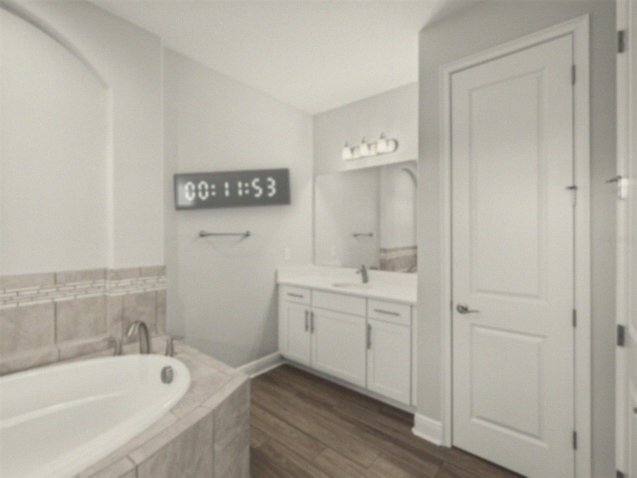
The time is T00:11:53
